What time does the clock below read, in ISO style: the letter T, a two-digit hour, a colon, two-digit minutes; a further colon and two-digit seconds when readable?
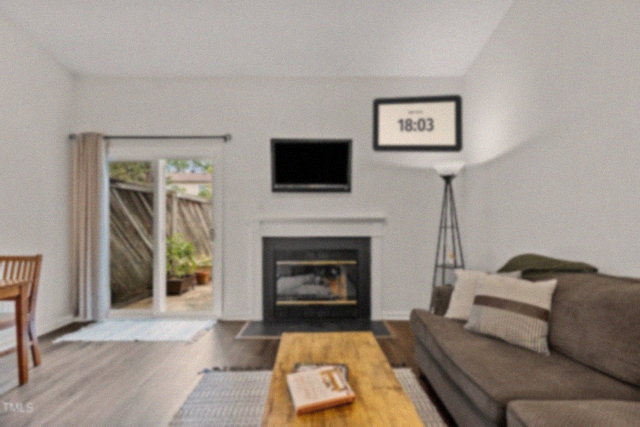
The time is T18:03
